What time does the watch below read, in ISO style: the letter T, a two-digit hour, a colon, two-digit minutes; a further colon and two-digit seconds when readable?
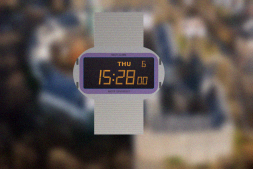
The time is T15:28:00
